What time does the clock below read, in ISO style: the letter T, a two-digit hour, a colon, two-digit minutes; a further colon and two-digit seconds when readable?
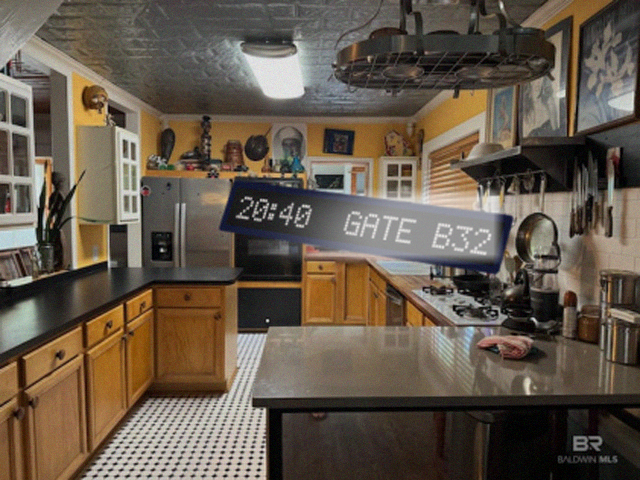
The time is T20:40
